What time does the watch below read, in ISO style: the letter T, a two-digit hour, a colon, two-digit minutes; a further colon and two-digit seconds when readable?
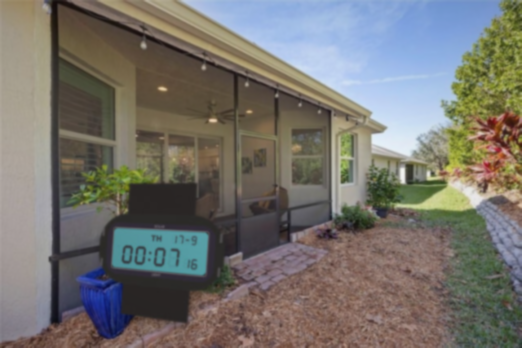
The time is T00:07
